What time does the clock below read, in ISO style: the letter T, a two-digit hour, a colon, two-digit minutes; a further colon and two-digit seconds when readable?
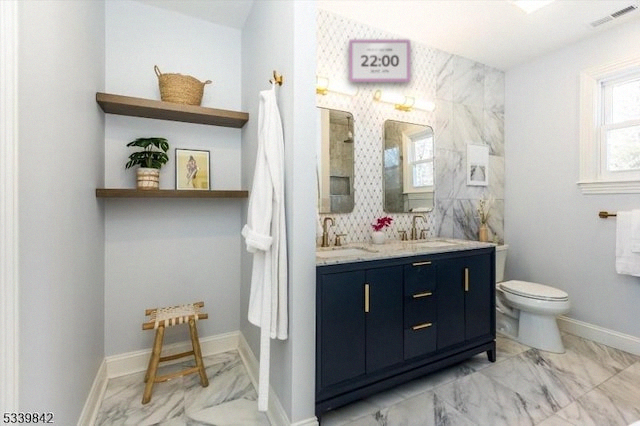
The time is T22:00
